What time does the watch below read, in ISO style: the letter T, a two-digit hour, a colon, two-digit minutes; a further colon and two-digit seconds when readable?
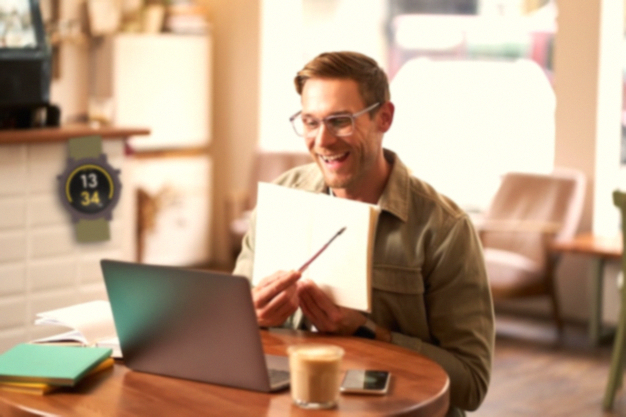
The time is T13:34
